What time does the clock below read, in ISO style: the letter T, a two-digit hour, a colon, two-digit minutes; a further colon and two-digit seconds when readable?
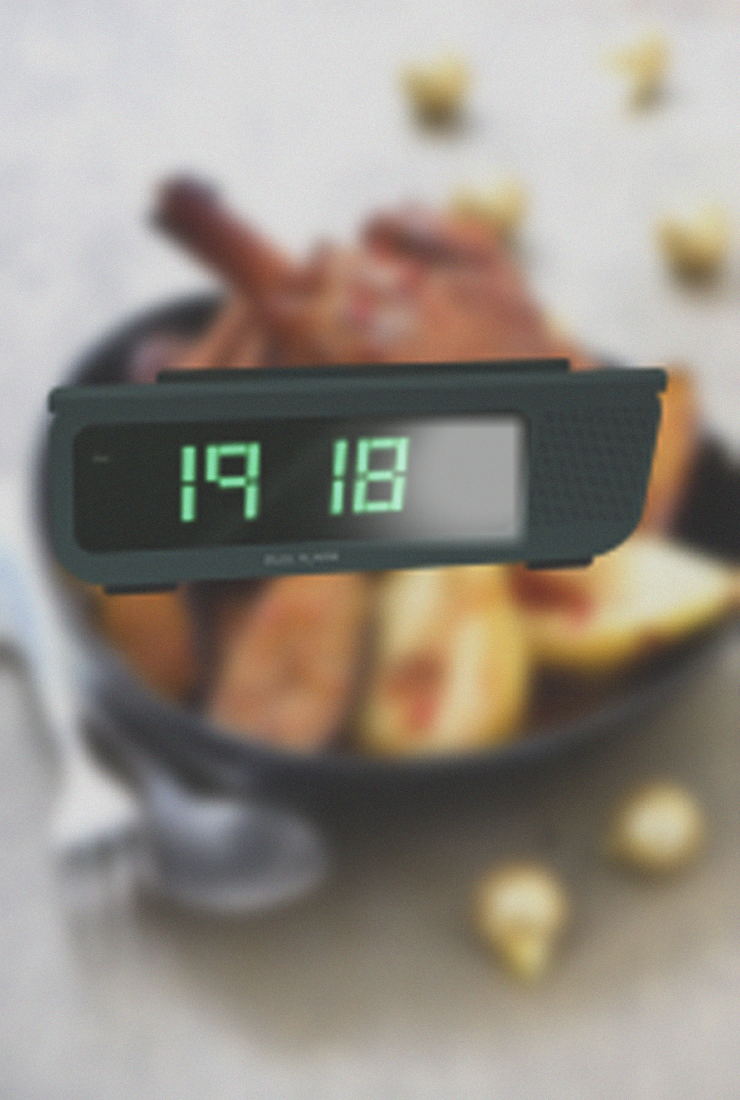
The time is T19:18
